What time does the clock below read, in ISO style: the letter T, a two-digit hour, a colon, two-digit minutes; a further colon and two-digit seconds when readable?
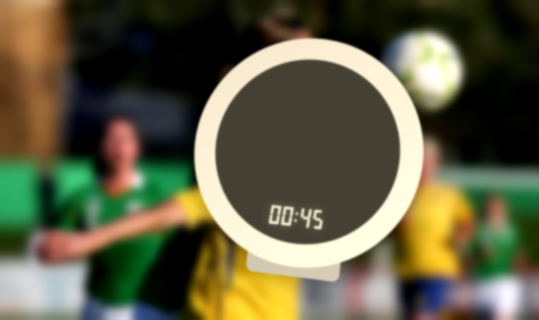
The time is T00:45
